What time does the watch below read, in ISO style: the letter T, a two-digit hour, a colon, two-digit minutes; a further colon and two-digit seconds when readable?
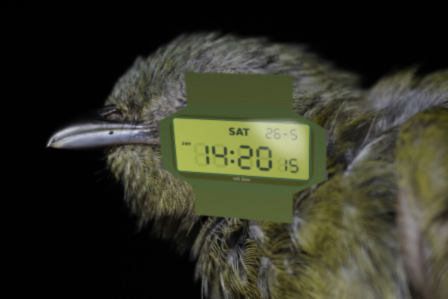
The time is T14:20:15
